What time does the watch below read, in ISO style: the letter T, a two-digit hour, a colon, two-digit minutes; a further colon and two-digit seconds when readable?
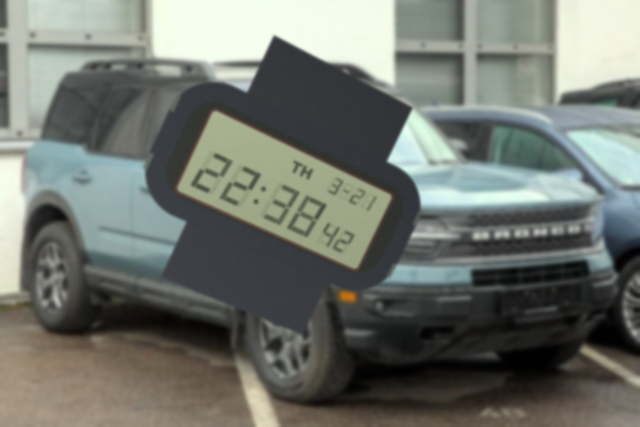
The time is T22:38:42
